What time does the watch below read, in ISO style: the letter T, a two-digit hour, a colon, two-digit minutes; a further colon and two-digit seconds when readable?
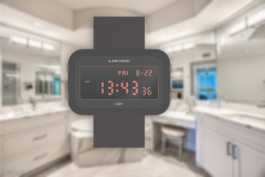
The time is T13:43:36
